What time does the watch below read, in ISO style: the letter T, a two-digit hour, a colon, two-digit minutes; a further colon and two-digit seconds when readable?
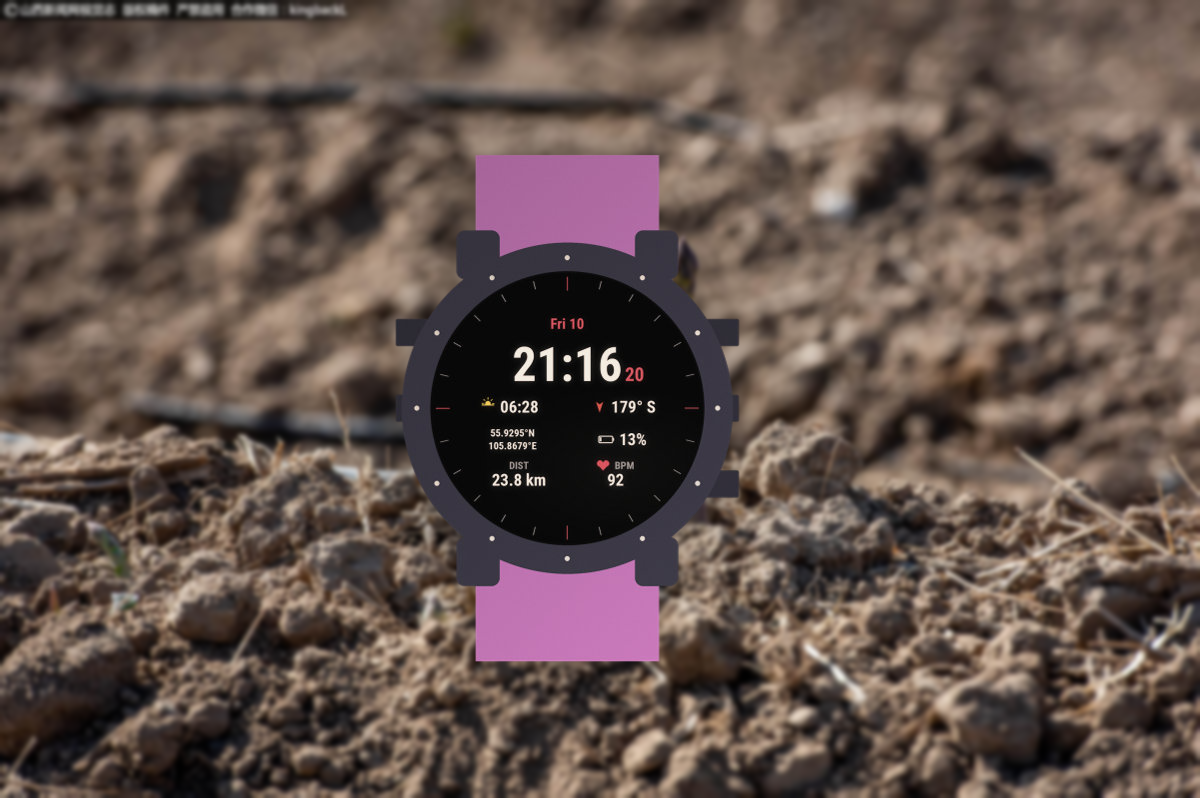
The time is T21:16:20
